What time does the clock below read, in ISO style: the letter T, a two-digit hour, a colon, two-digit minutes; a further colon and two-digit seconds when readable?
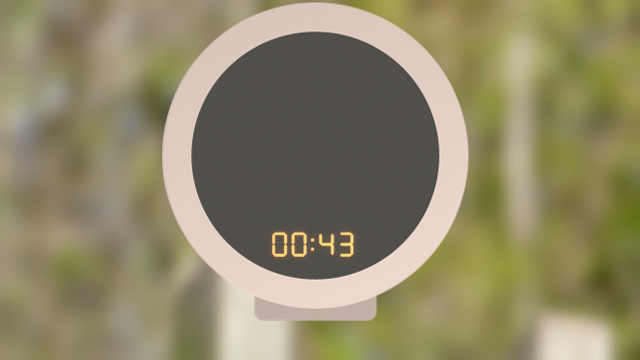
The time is T00:43
